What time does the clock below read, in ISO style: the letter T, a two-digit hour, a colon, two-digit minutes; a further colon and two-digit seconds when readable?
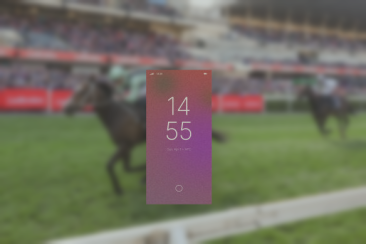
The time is T14:55
